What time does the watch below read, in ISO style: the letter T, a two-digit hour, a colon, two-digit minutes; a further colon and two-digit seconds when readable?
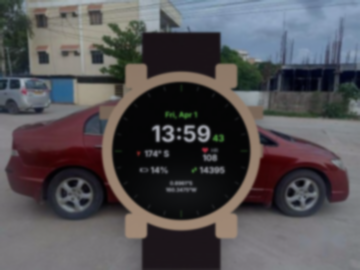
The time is T13:59
